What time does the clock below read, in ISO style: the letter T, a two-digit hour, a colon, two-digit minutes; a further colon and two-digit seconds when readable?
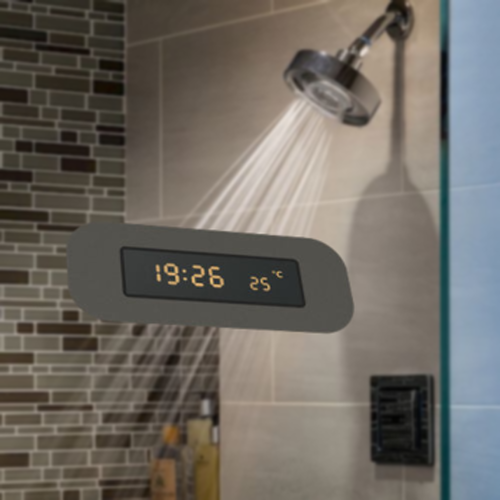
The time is T19:26
